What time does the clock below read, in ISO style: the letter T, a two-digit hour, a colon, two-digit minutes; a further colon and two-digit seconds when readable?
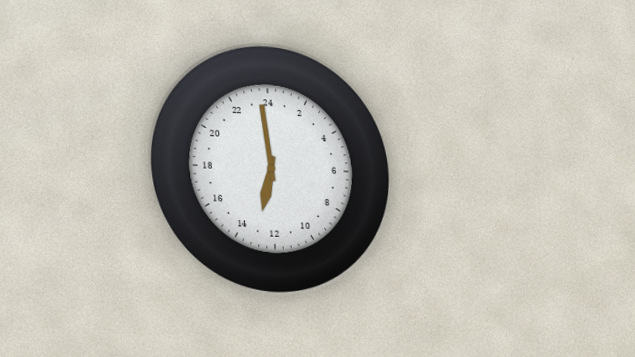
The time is T12:59
